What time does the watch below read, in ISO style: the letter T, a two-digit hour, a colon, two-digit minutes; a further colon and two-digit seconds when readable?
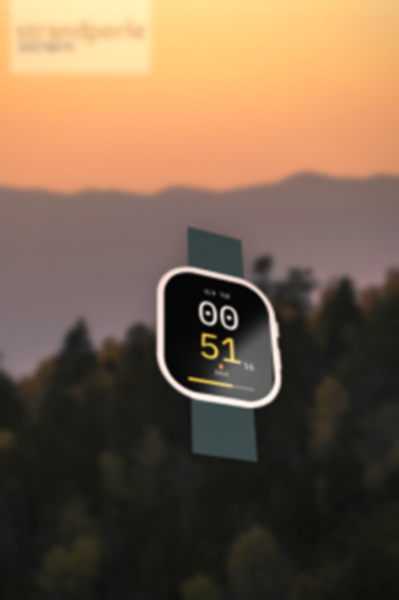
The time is T00:51
